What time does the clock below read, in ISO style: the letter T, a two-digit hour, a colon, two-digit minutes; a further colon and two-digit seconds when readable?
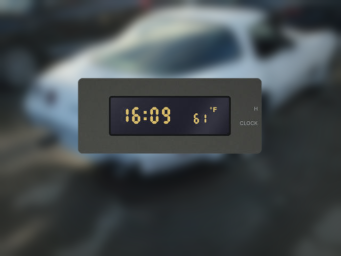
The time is T16:09
